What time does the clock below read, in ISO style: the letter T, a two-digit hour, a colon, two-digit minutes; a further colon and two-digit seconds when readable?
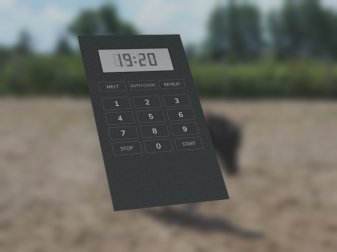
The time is T19:20
